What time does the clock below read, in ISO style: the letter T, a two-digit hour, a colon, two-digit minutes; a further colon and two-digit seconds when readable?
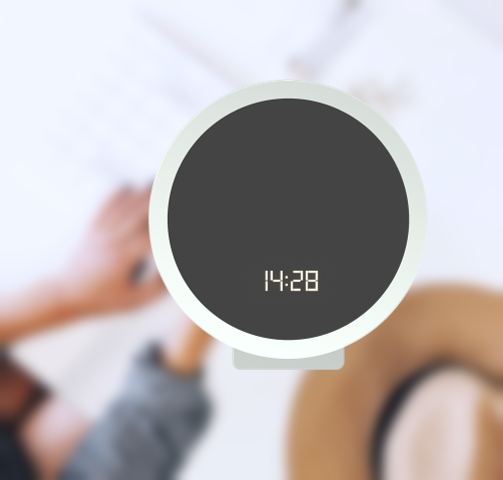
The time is T14:28
